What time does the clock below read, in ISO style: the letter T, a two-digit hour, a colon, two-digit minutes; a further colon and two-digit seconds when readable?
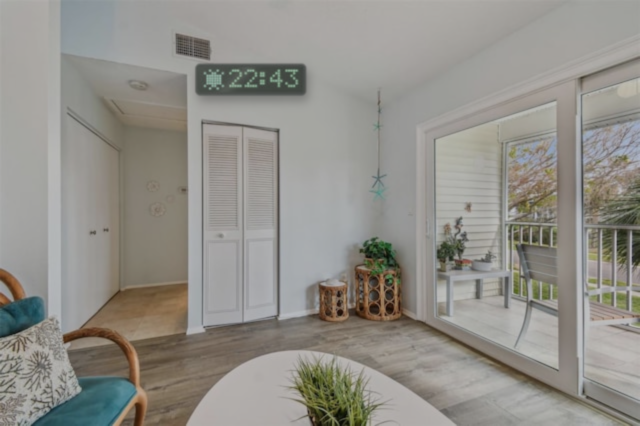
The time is T22:43
